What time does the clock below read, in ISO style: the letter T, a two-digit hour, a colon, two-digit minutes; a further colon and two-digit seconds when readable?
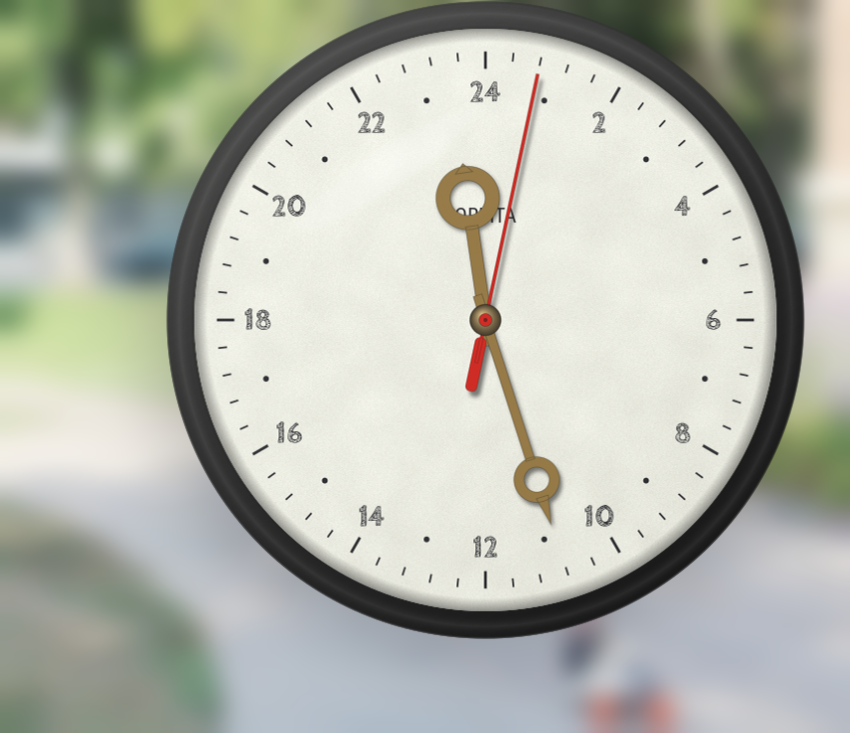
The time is T23:27:02
